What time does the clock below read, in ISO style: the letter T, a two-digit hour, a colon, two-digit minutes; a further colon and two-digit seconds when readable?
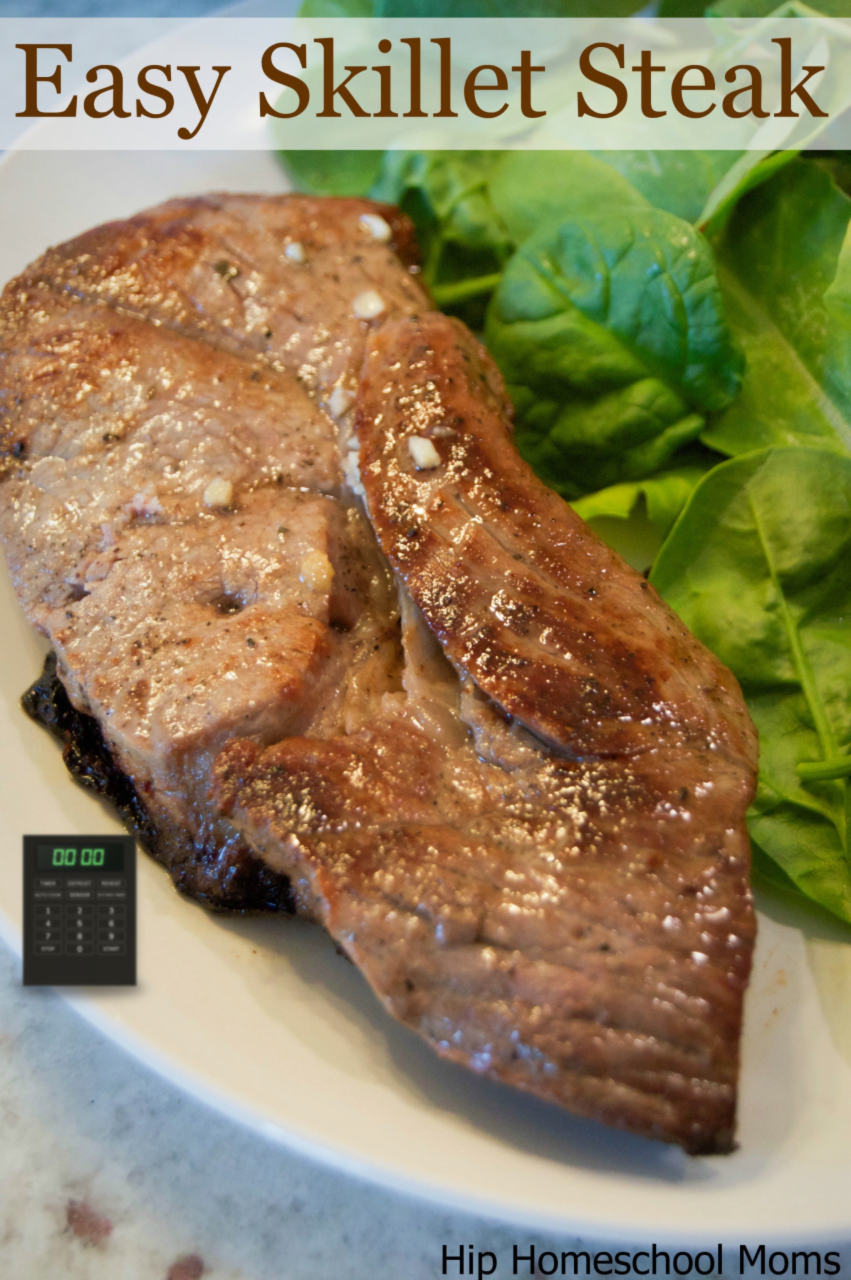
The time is T00:00
